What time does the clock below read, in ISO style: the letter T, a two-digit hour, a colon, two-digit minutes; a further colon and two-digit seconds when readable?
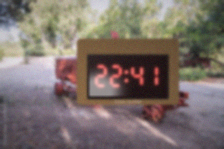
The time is T22:41
